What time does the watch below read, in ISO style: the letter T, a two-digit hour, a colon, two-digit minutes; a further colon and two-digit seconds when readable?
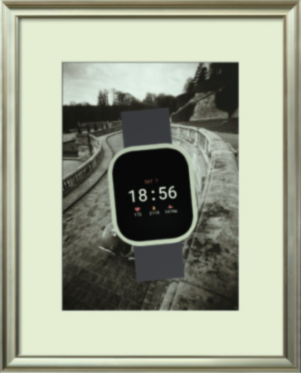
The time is T18:56
